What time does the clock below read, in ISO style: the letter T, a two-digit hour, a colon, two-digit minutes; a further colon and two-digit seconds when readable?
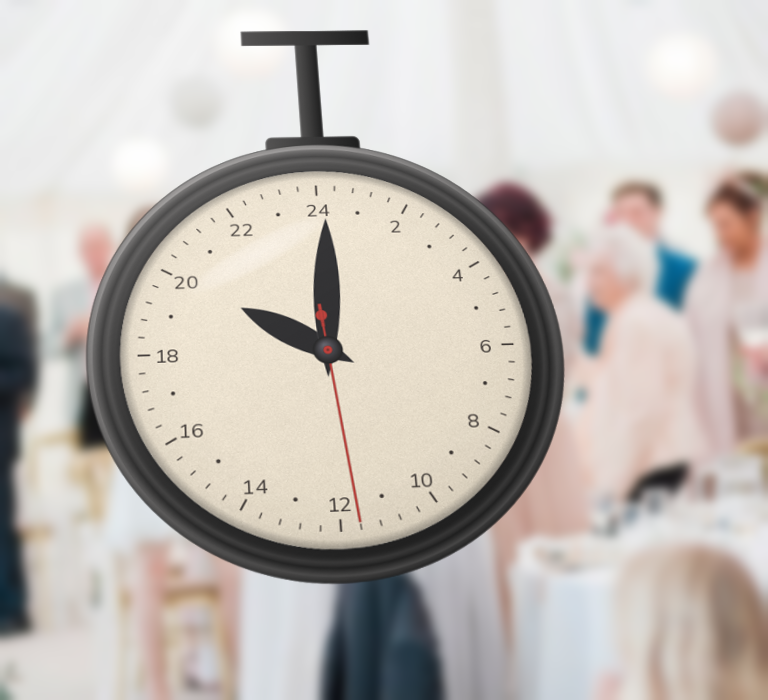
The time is T20:00:29
